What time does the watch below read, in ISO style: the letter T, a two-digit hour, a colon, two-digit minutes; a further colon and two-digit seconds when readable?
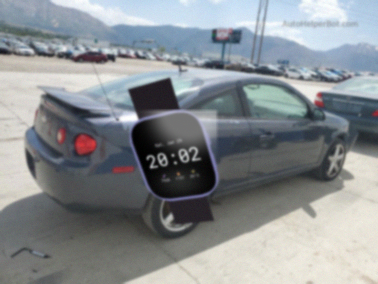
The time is T20:02
